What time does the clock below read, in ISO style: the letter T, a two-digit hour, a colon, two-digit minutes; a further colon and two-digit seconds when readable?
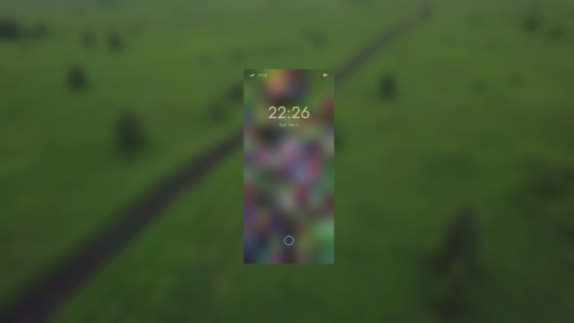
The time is T22:26
